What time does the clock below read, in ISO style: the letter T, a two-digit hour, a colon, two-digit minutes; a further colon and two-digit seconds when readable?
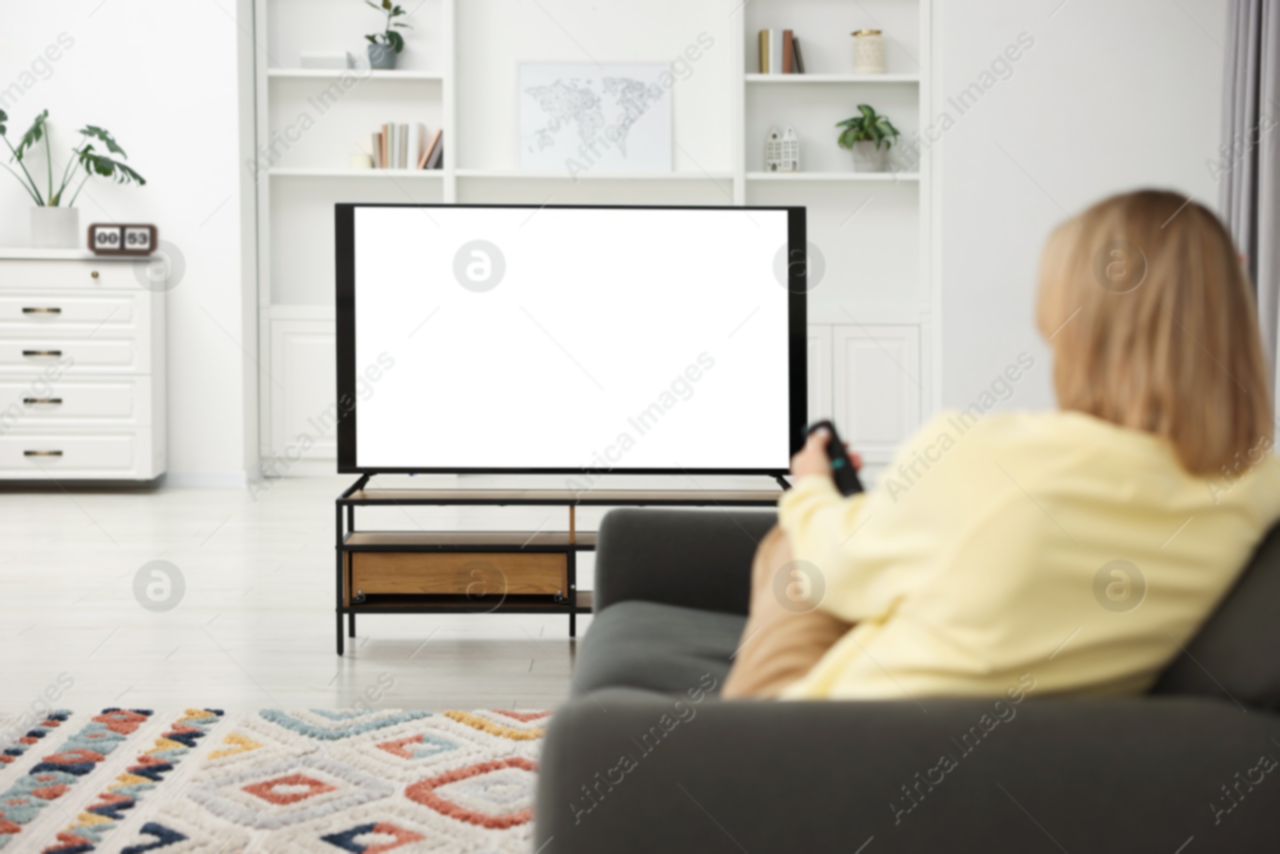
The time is T00:53
